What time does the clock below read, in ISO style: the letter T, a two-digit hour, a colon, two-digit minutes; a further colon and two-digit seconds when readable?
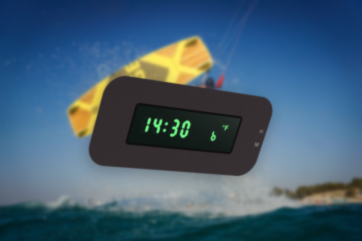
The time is T14:30
